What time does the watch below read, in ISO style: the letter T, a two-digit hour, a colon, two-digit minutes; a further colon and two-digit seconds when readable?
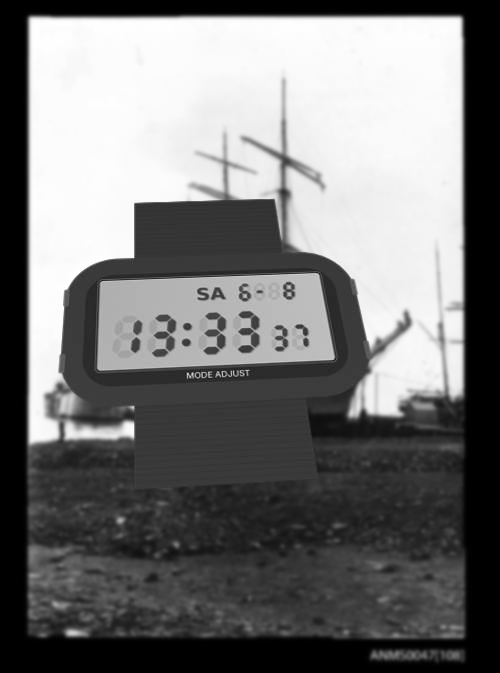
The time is T13:33:37
